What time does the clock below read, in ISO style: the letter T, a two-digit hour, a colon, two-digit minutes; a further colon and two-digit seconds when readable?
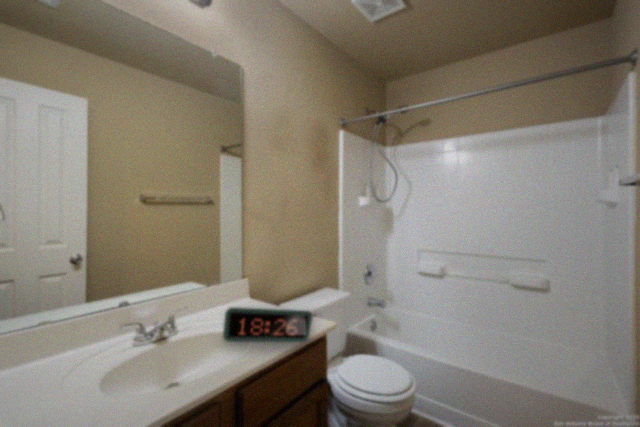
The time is T18:26
